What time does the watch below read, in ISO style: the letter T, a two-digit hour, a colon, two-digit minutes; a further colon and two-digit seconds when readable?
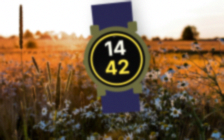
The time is T14:42
